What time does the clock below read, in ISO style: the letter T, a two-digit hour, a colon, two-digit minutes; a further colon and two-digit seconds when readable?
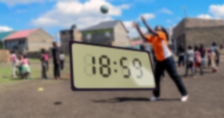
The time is T18:59
